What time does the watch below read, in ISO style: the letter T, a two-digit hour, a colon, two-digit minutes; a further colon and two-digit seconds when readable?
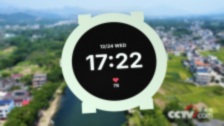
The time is T17:22
